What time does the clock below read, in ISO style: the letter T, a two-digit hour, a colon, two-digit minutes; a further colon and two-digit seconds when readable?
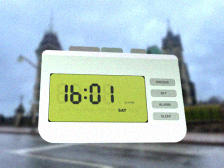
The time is T16:01
